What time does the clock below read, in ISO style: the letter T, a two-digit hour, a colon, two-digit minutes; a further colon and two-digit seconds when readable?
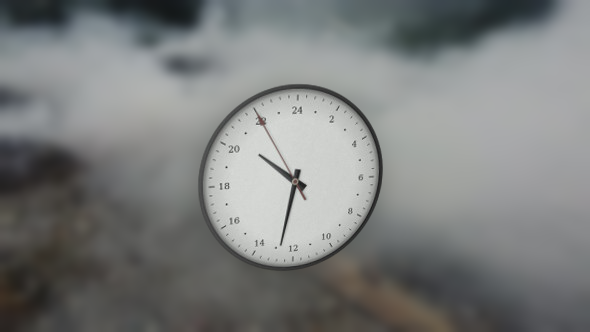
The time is T20:31:55
